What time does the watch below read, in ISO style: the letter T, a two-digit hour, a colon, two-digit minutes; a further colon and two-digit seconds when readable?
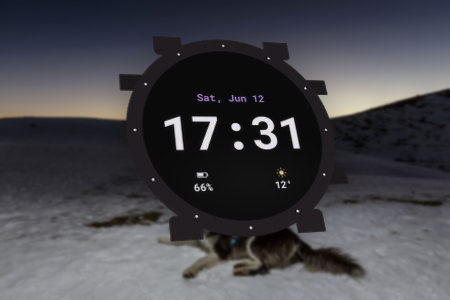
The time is T17:31
